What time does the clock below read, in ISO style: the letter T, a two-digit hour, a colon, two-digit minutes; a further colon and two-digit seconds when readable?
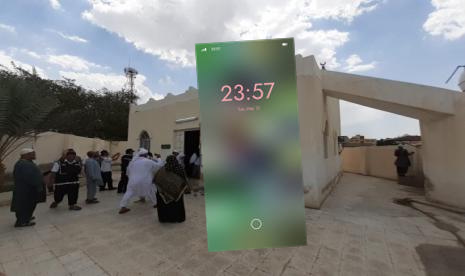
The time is T23:57
